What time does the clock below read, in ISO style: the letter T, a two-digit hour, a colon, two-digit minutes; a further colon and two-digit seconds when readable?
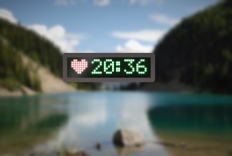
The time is T20:36
